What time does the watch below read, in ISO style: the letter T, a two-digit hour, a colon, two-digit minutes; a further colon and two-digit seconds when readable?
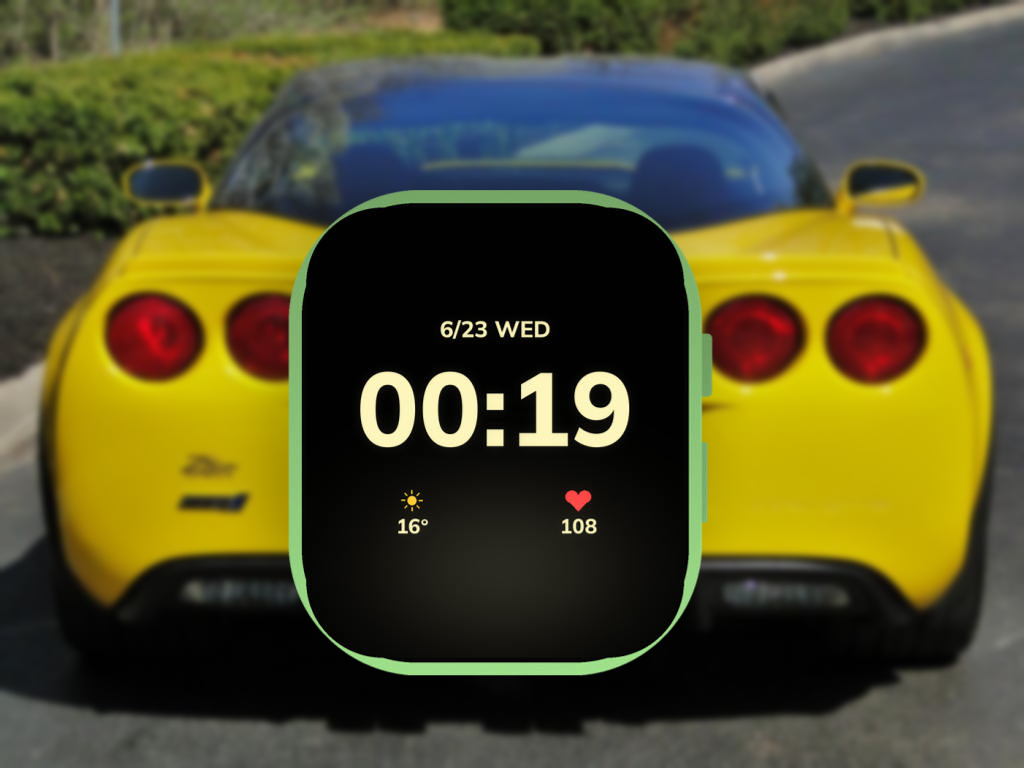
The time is T00:19
